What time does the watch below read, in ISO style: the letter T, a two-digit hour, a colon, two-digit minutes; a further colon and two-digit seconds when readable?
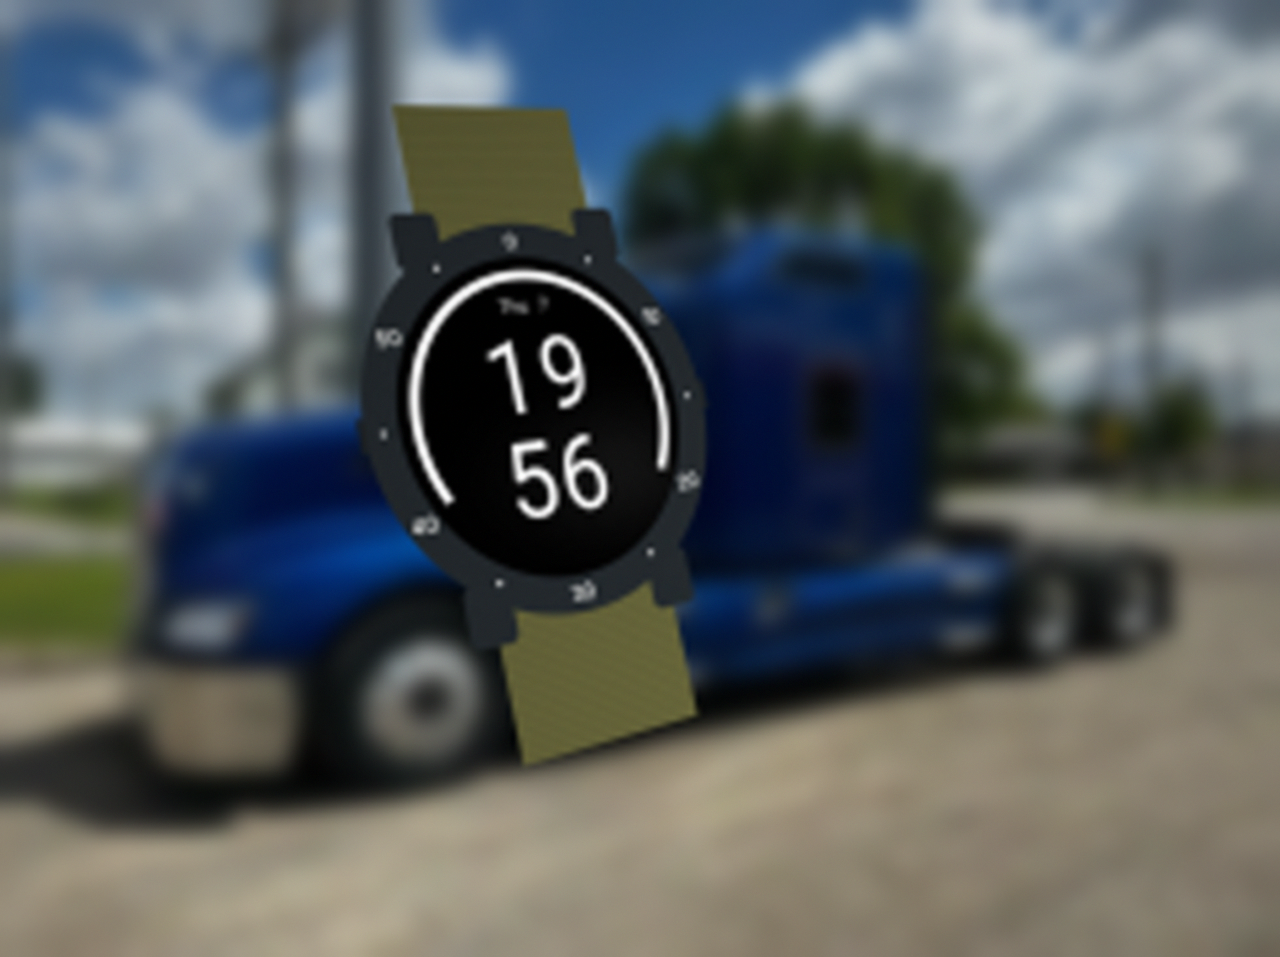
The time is T19:56
